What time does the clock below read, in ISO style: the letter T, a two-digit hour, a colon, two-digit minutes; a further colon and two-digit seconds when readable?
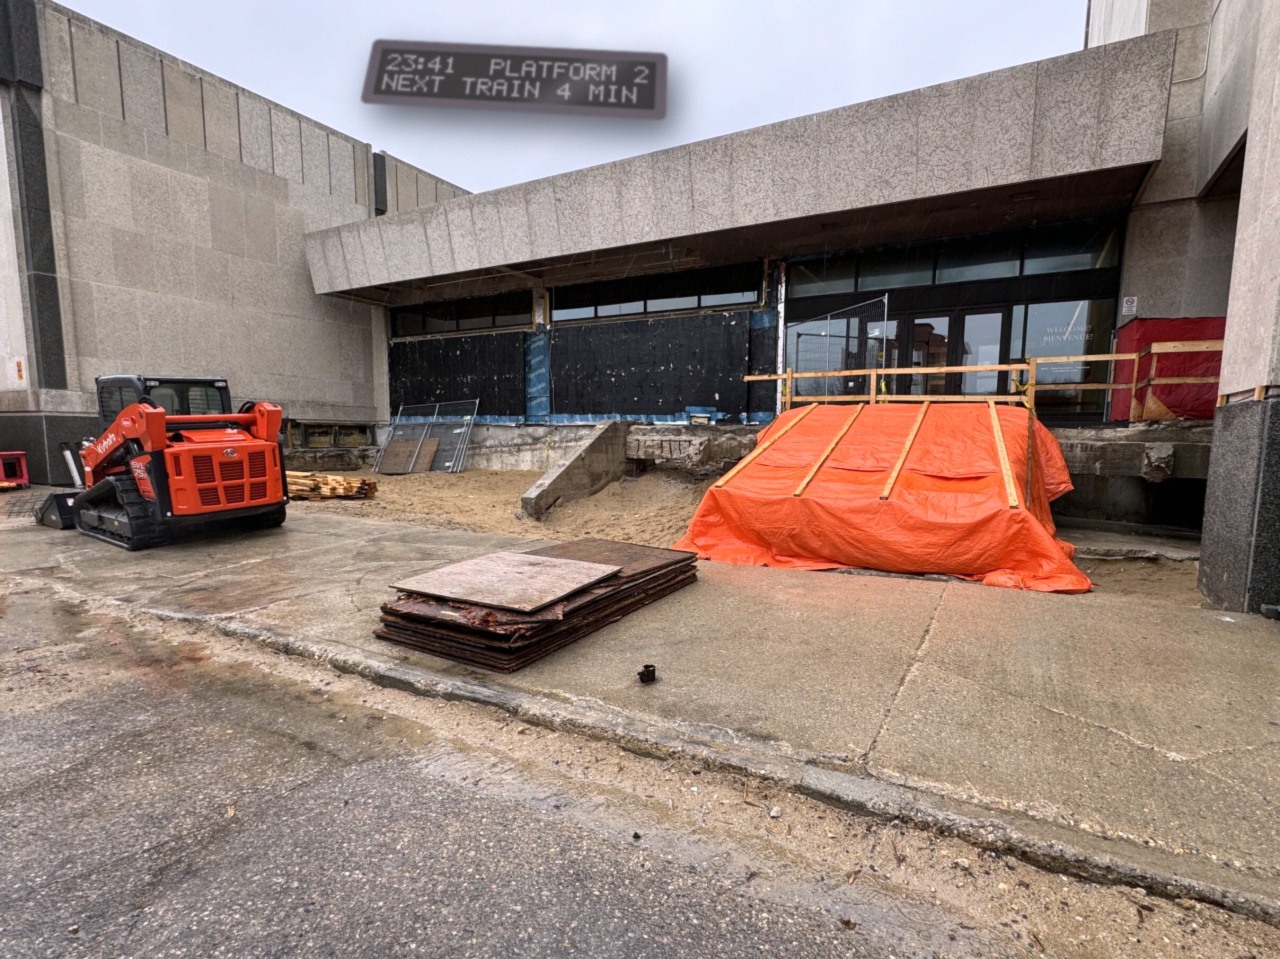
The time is T23:41
